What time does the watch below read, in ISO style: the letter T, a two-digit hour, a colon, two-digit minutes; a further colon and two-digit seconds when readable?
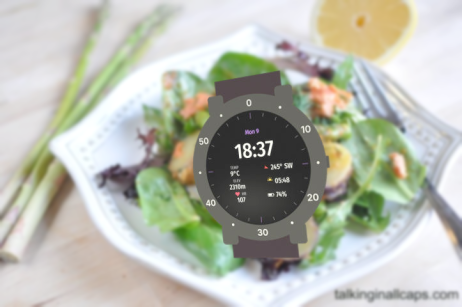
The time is T18:37
